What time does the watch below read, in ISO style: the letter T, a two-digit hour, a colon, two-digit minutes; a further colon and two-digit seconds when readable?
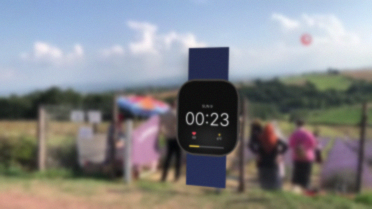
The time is T00:23
